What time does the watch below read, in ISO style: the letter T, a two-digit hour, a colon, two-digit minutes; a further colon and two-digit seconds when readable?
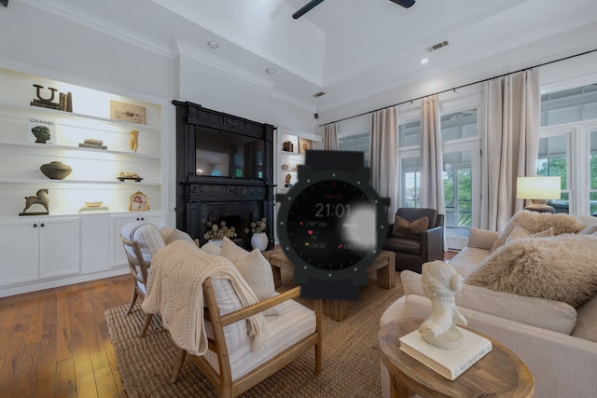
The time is T21:01
